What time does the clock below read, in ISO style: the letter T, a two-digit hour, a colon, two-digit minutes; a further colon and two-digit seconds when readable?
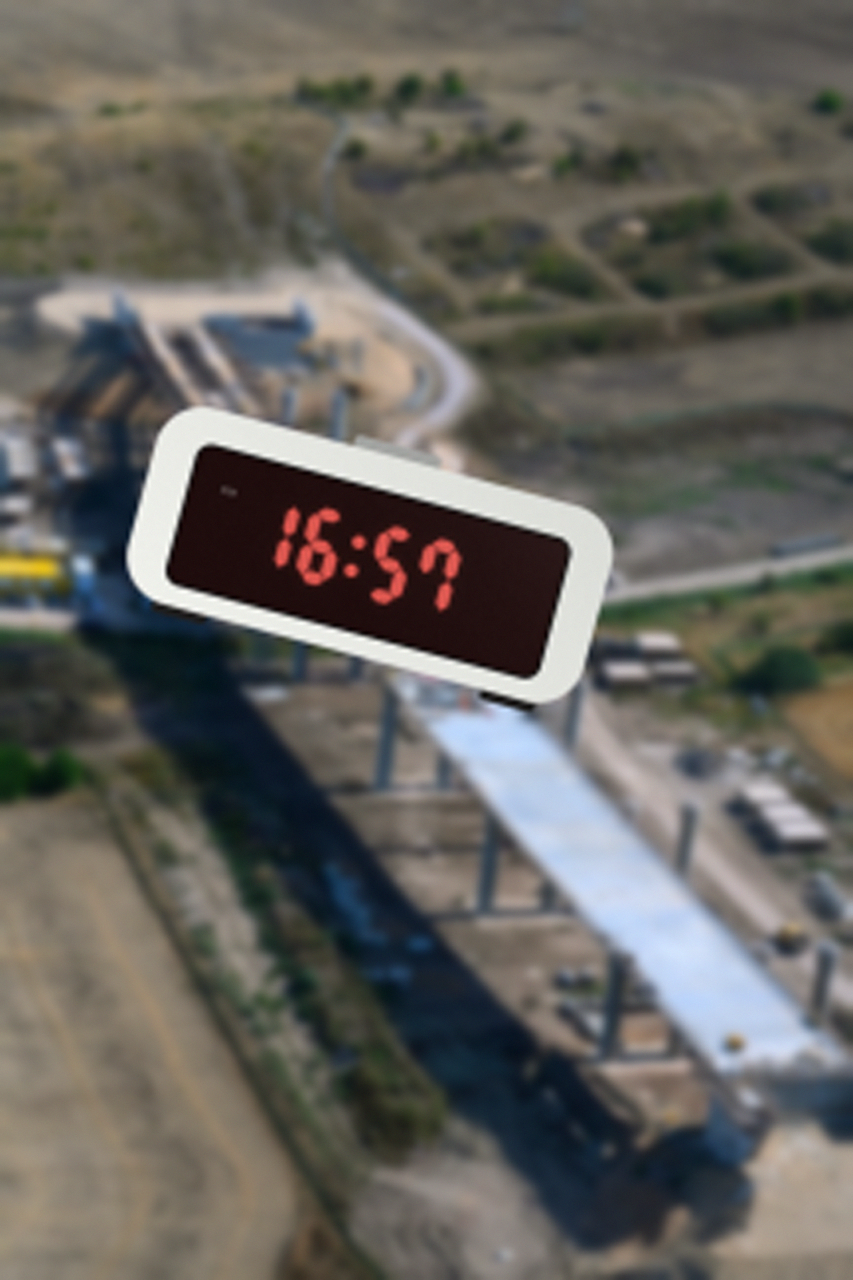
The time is T16:57
